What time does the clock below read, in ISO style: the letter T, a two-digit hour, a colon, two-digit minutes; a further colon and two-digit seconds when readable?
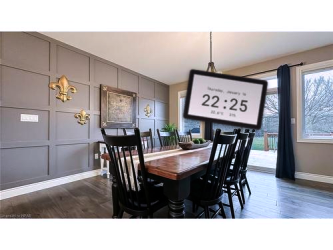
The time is T22:25
